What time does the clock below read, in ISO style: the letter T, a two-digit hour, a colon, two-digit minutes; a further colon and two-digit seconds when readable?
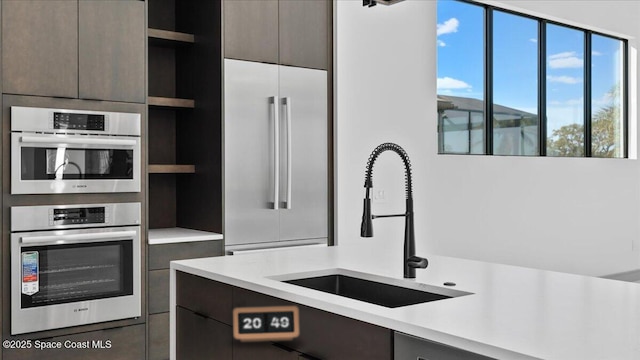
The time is T20:49
